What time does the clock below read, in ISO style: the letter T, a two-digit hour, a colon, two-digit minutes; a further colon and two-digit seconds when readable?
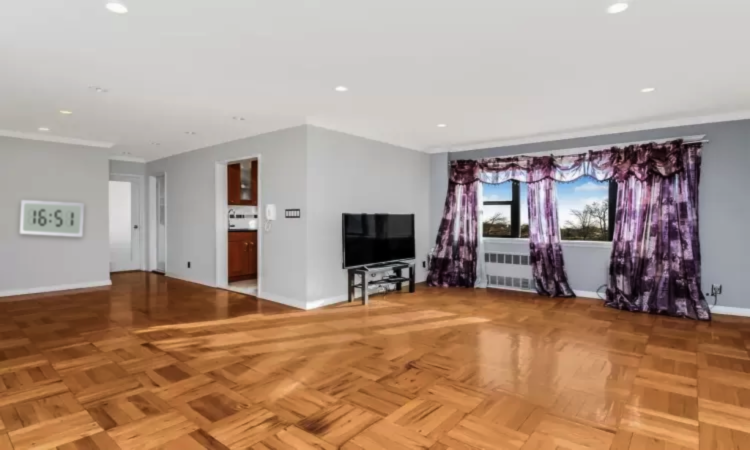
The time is T16:51
